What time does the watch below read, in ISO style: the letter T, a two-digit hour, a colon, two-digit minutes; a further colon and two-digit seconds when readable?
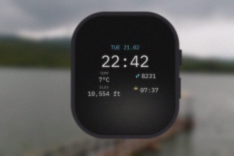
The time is T22:42
